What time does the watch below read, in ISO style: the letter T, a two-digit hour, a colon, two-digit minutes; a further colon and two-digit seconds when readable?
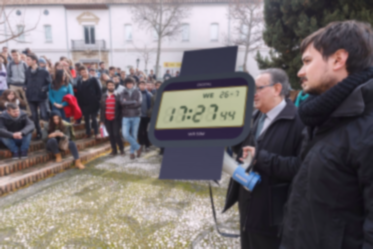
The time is T17:27:44
